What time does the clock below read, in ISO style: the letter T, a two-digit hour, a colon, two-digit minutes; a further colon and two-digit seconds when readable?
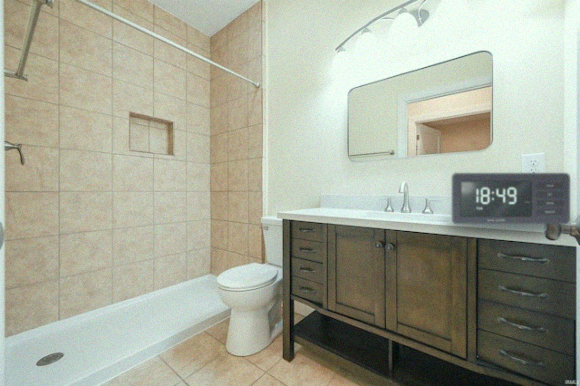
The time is T18:49
